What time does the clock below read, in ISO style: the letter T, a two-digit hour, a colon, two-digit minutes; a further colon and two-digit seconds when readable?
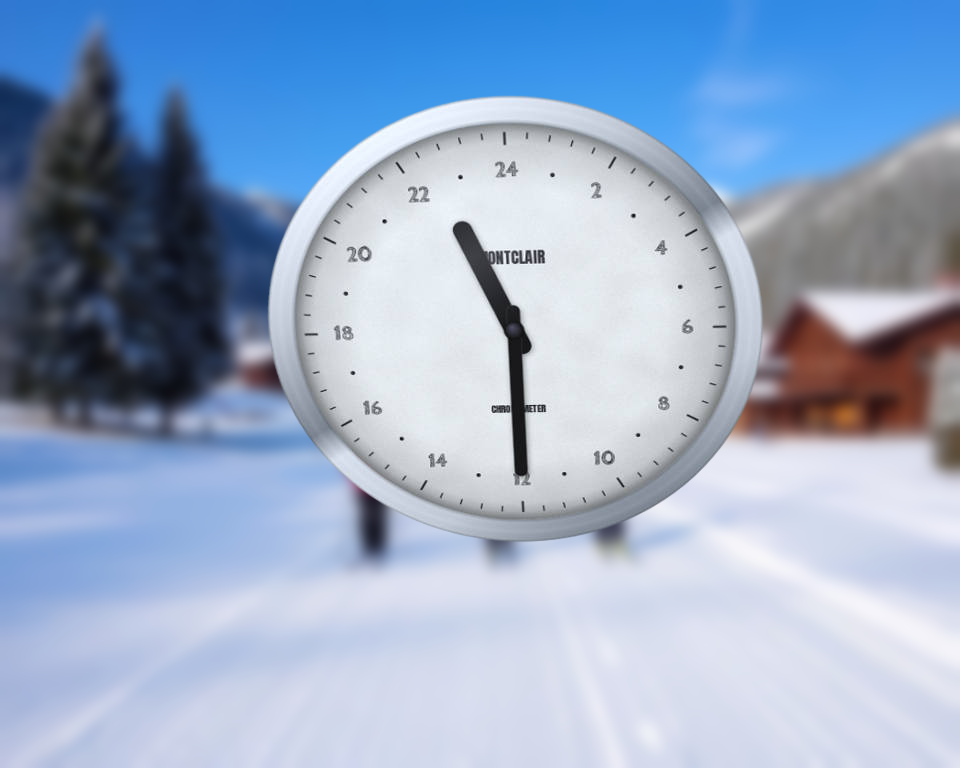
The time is T22:30
